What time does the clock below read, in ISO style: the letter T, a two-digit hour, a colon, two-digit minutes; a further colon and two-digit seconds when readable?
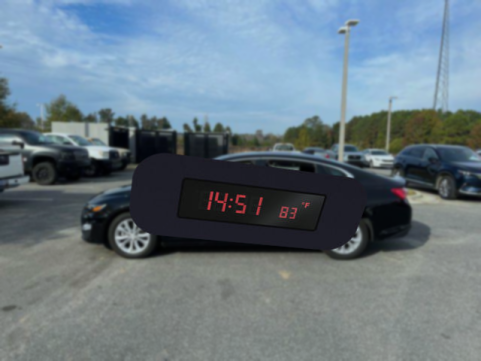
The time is T14:51
